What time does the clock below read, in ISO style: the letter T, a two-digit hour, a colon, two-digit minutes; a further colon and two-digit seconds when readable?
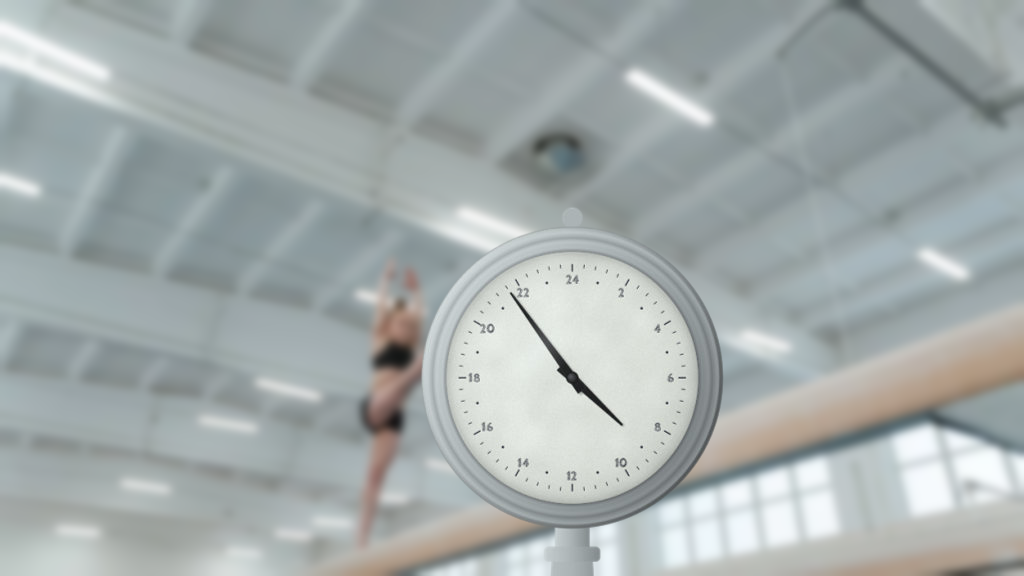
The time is T08:54
